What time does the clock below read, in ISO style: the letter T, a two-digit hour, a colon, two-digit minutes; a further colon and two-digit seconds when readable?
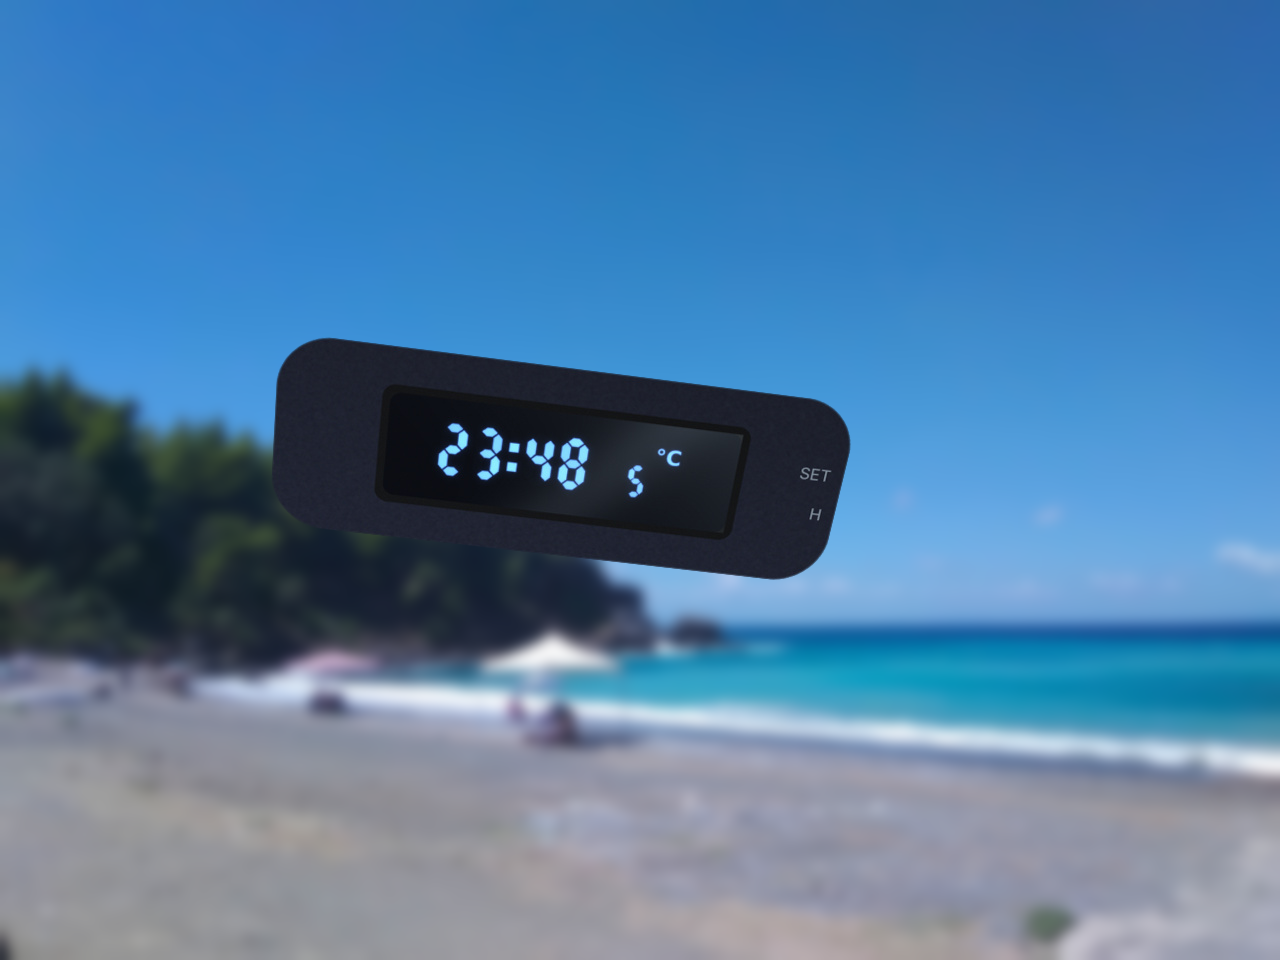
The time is T23:48
